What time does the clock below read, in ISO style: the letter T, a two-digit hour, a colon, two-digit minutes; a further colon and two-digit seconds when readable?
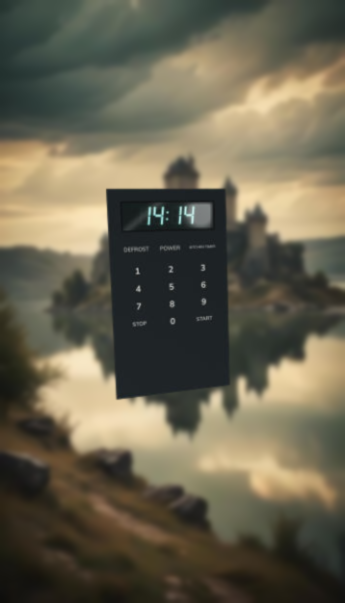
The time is T14:14
